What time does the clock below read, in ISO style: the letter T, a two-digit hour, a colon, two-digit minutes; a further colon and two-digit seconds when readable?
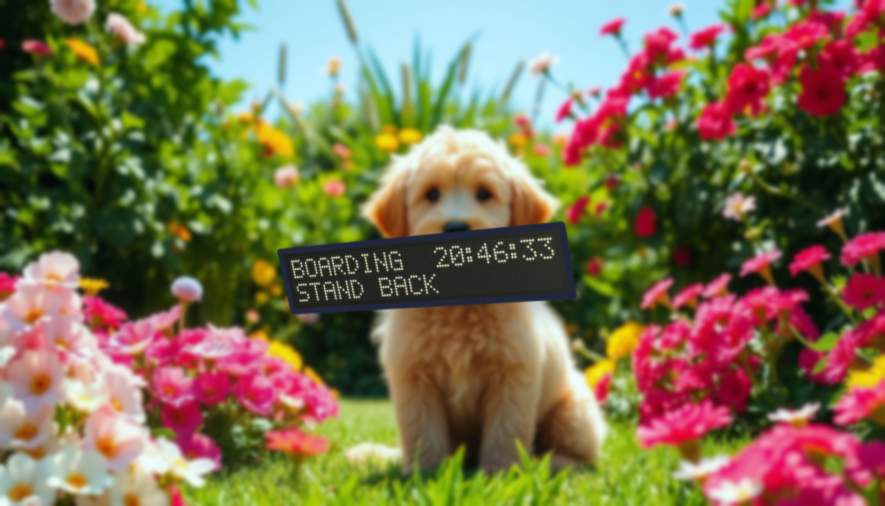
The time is T20:46:33
